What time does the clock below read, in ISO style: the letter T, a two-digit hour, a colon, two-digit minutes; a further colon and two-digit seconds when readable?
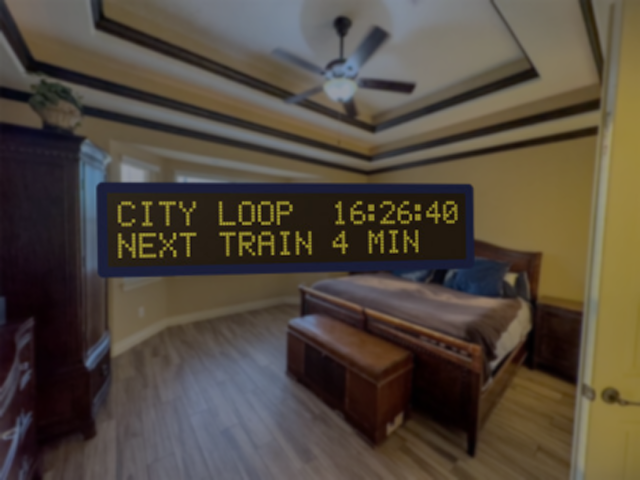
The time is T16:26:40
